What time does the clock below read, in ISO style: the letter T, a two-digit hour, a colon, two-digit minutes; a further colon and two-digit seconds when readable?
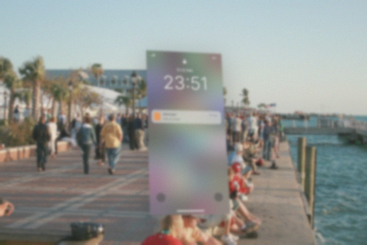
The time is T23:51
